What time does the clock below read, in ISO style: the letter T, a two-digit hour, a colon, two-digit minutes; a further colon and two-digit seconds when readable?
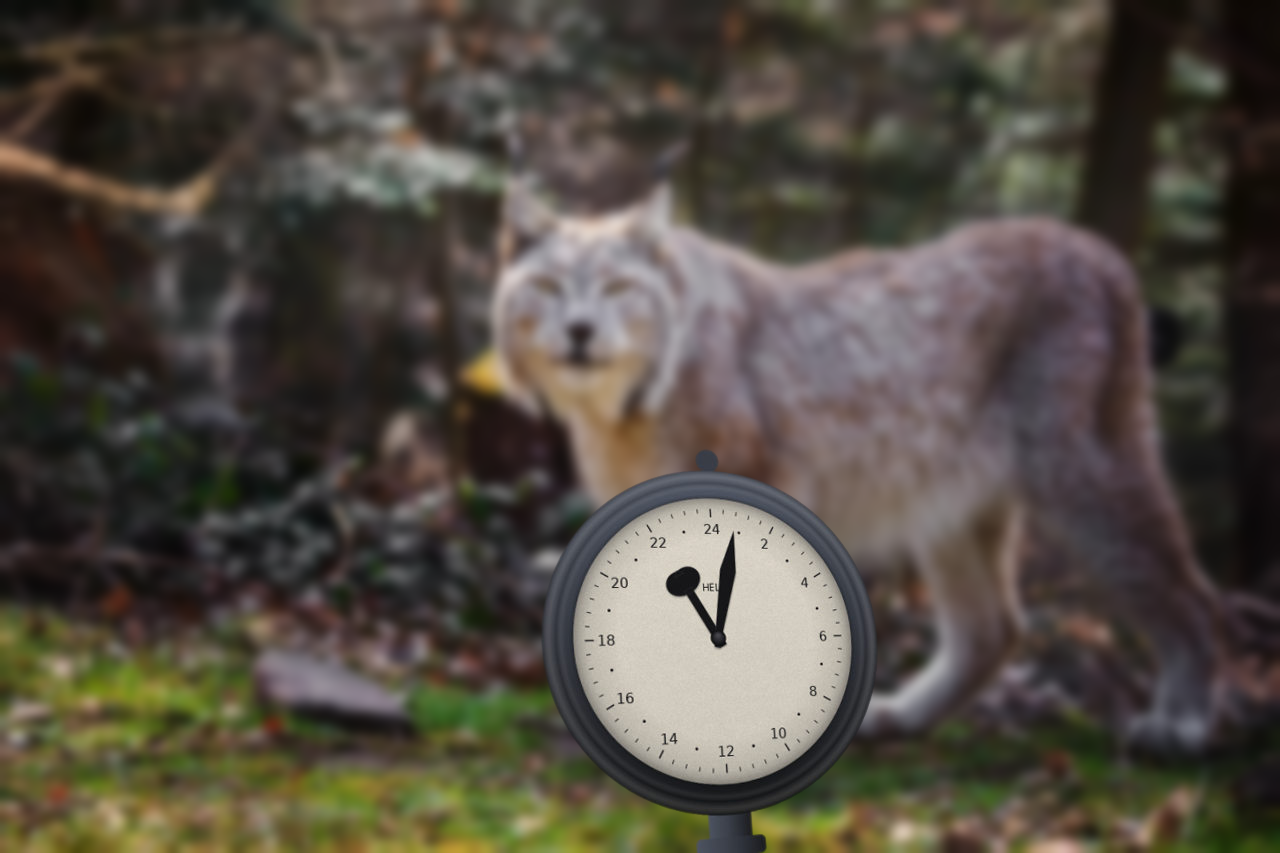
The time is T22:02
